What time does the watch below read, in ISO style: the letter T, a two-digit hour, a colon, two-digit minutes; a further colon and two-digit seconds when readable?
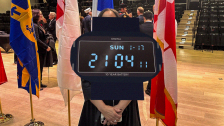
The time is T21:04:11
